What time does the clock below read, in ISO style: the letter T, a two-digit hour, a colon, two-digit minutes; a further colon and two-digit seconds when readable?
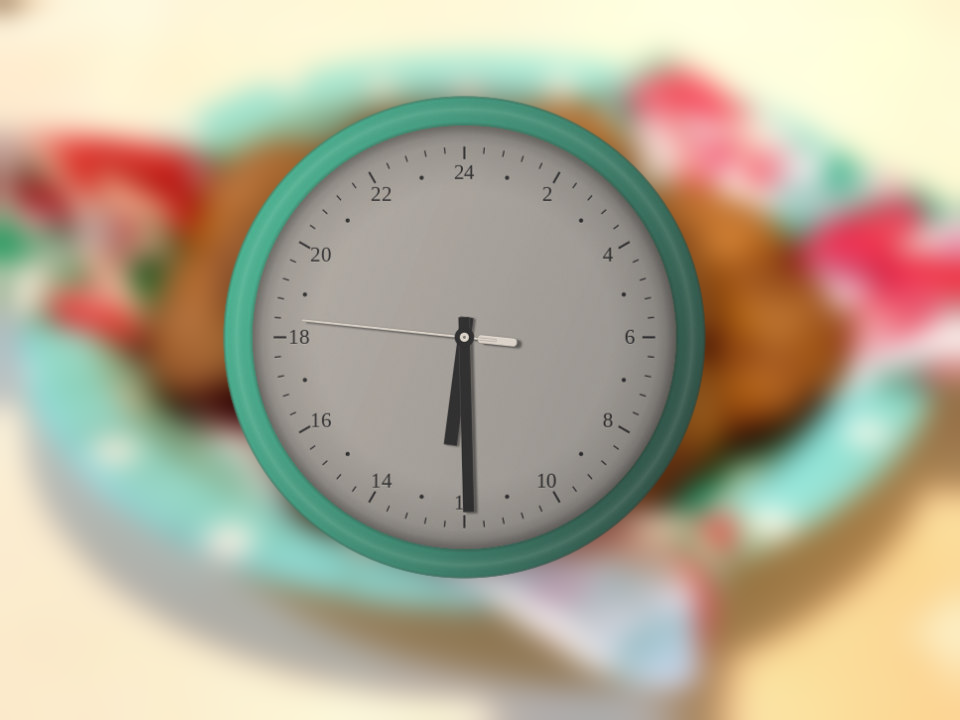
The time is T12:29:46
